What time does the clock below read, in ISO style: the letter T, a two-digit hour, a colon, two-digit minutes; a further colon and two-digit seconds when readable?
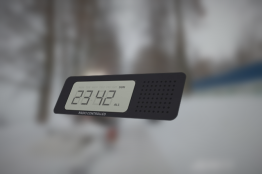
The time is T23:42
